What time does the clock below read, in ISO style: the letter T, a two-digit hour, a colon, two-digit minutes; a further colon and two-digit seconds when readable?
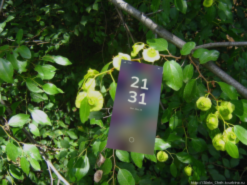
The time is T21:31
